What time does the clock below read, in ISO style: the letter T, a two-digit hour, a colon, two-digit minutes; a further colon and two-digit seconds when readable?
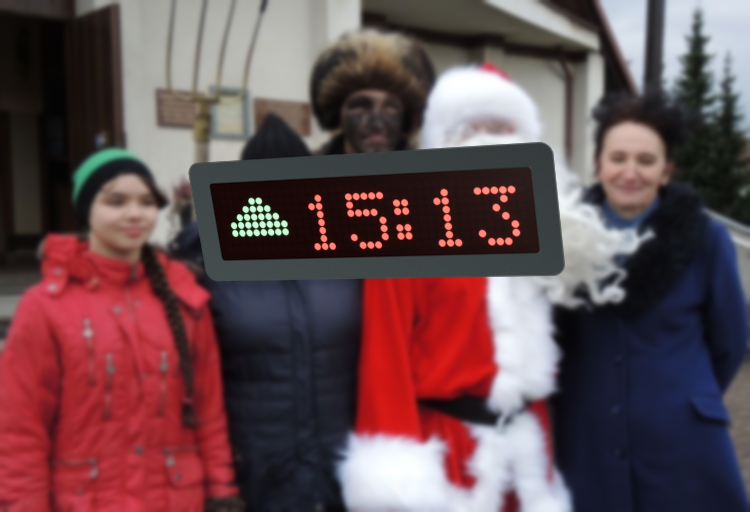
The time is T15:13
